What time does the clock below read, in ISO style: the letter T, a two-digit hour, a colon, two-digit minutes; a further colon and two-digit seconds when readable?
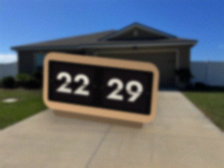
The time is T22:29
